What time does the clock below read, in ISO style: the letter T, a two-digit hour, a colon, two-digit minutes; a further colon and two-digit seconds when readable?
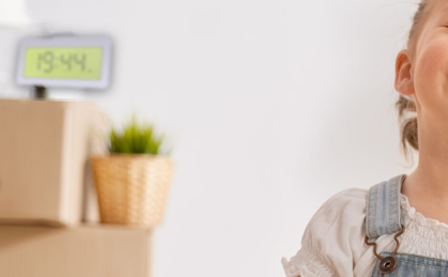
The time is T19:44
